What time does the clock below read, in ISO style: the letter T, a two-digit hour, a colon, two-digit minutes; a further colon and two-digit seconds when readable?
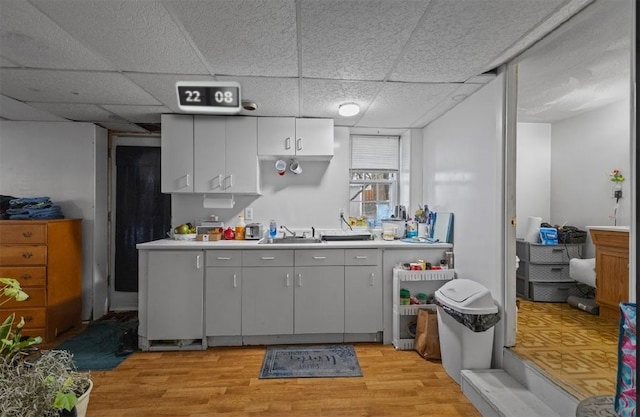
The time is T22:08
